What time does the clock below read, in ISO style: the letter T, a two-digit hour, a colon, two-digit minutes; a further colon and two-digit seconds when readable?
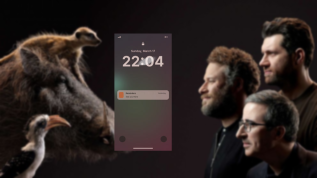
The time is T22:04
